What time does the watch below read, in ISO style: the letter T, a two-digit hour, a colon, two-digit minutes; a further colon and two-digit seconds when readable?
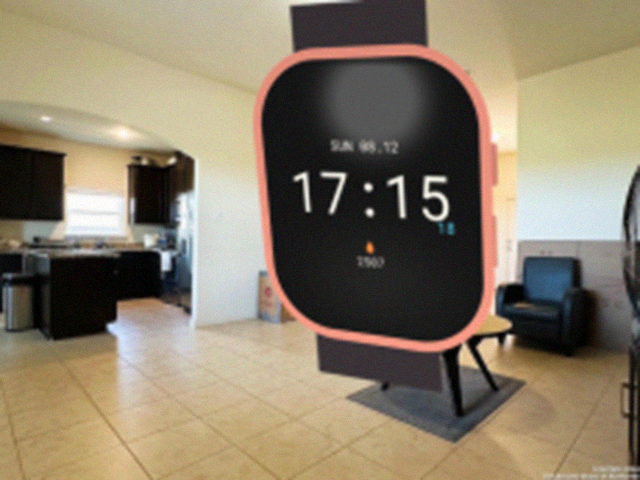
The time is T17:15
